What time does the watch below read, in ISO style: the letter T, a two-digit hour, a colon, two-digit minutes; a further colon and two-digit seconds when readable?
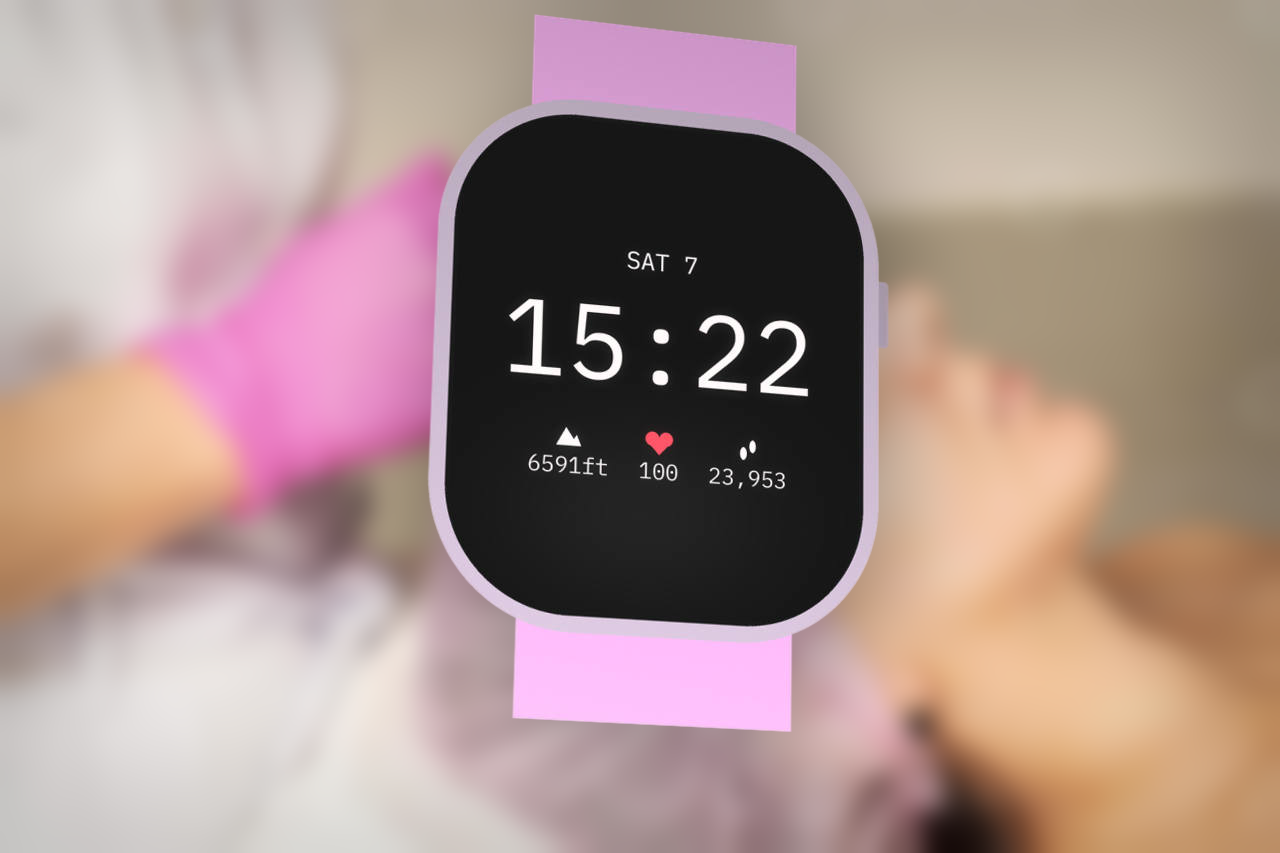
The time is T15:22
